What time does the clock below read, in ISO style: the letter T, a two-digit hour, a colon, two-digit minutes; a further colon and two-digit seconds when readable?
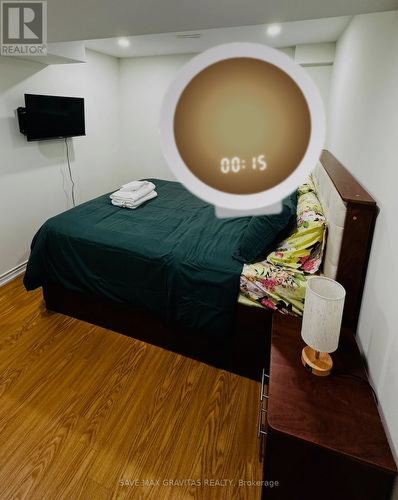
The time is T00:15
